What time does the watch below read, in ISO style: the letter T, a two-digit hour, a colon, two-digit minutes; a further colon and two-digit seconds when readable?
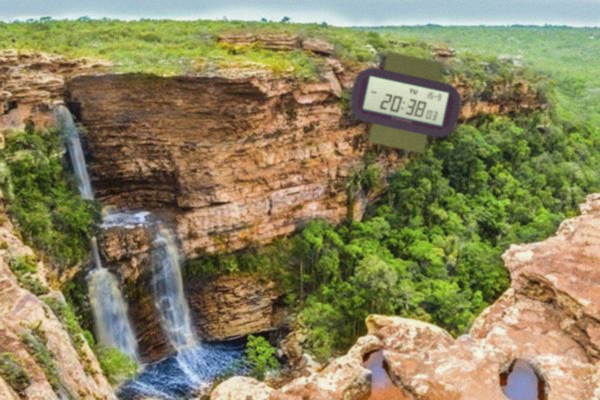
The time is T20:38
